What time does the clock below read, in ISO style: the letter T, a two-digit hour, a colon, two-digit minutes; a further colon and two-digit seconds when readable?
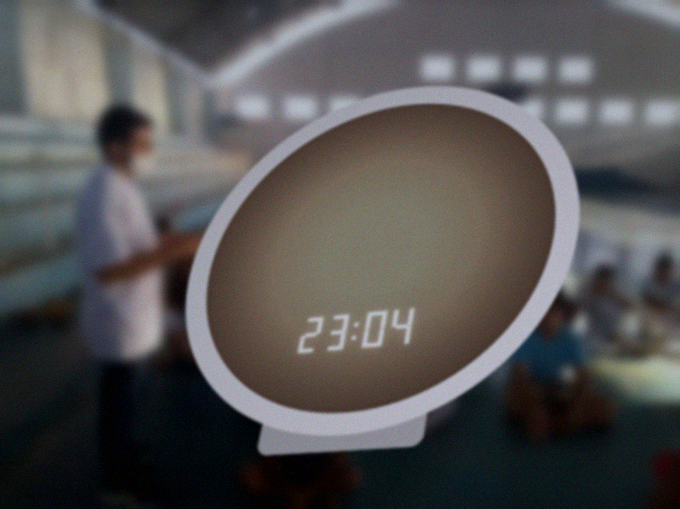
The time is T23:04
